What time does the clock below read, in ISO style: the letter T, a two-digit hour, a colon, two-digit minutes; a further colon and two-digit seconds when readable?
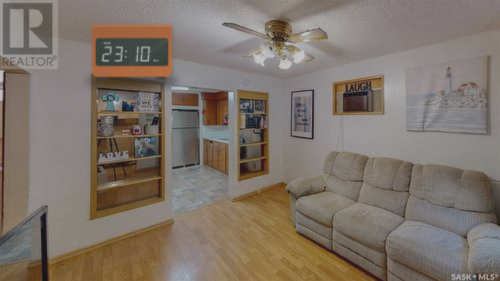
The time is T23:10
